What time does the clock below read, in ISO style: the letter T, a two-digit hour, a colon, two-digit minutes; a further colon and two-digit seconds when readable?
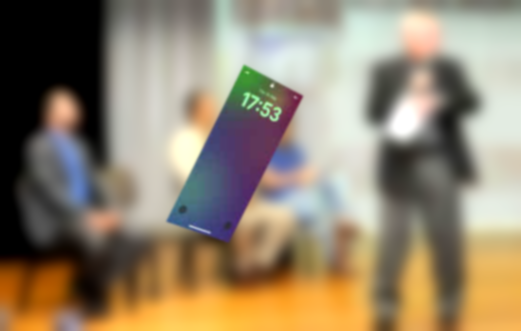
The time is T17:53
